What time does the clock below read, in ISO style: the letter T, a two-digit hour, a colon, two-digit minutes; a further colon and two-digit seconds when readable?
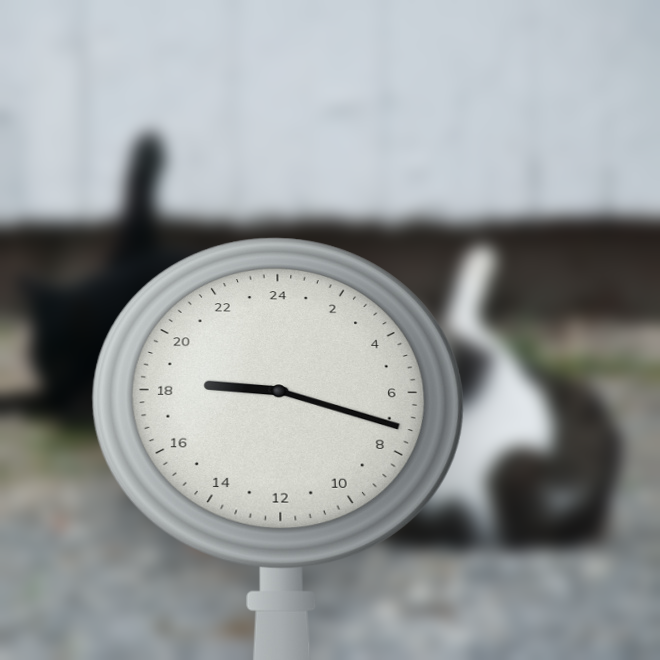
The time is T18:18
